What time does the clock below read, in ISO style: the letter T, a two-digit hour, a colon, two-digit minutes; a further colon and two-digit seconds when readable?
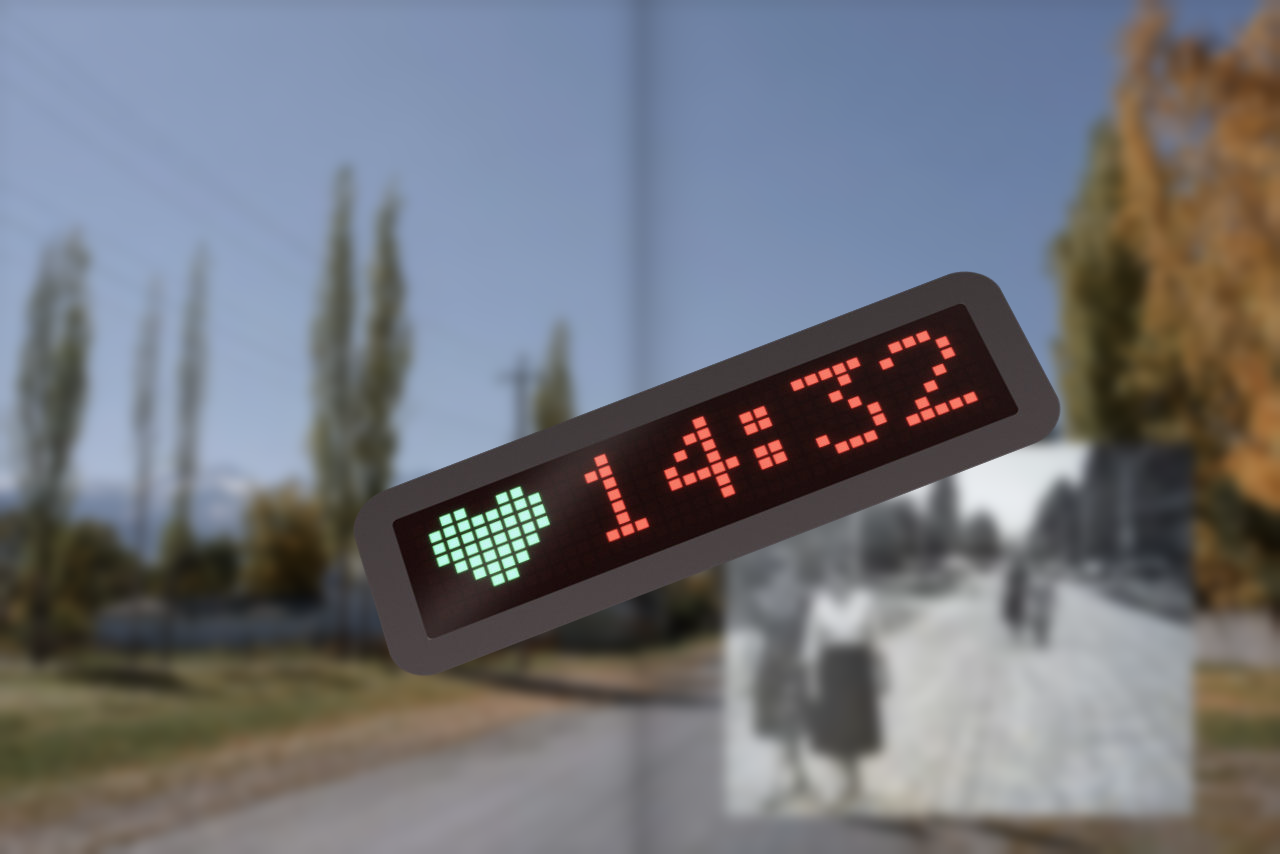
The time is T14:32
